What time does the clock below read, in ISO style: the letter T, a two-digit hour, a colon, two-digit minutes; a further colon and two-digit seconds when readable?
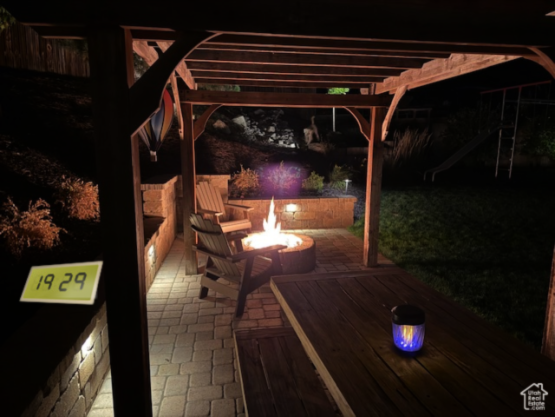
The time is T19:29
